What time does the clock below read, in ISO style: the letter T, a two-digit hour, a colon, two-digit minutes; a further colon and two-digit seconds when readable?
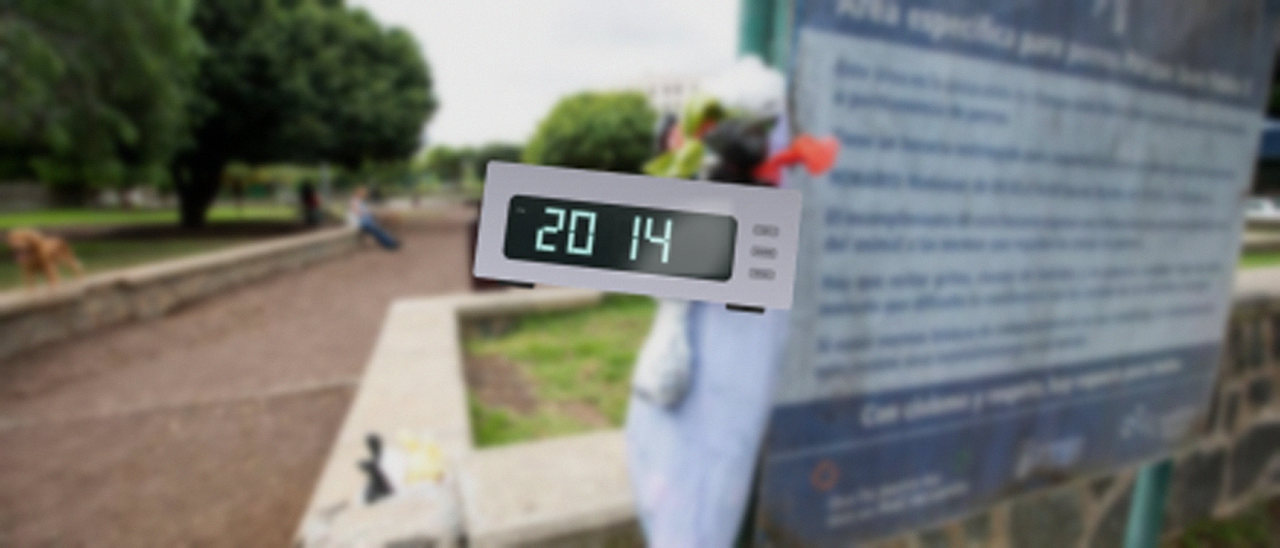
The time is T20:14
